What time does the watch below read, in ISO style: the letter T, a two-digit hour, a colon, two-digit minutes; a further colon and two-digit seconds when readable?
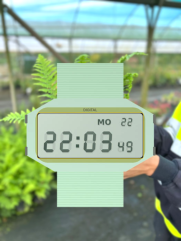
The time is T22:03:49
